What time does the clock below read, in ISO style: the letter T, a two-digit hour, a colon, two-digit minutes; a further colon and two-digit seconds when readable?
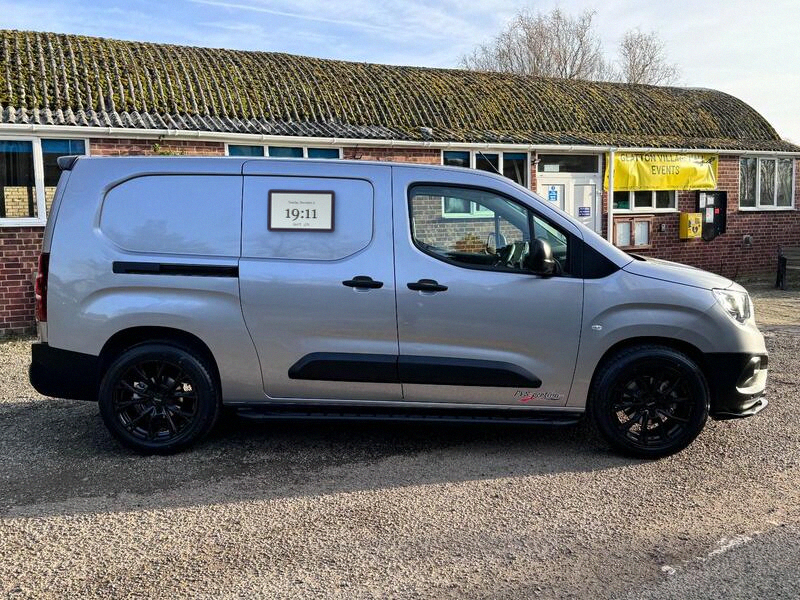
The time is T19:11
